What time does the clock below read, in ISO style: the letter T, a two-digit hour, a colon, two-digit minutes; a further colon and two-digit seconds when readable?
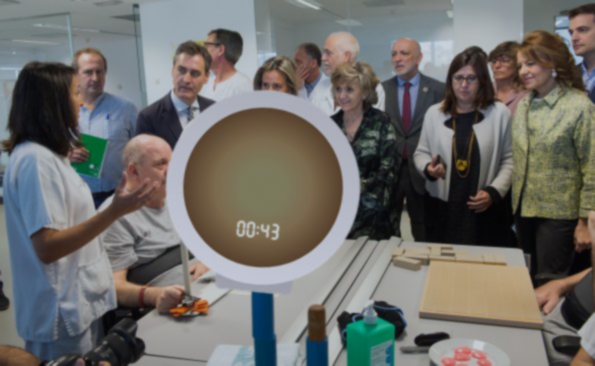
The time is T00:43
